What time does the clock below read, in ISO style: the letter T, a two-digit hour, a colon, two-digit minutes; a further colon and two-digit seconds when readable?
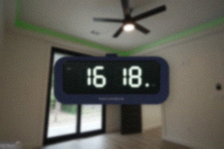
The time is T16:18
